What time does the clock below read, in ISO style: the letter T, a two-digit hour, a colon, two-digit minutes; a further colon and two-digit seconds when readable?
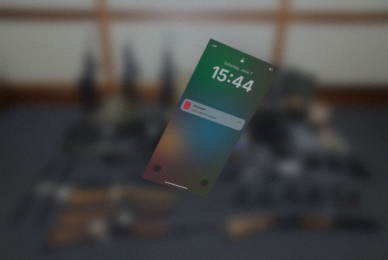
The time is T15:44
